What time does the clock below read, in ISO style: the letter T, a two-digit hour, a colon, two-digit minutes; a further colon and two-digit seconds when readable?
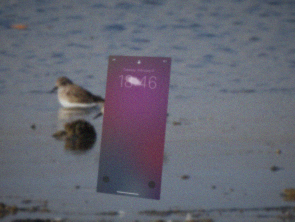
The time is T18:46
